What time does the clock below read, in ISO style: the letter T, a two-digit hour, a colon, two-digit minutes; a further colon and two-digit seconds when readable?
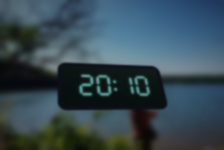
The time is T20:10
